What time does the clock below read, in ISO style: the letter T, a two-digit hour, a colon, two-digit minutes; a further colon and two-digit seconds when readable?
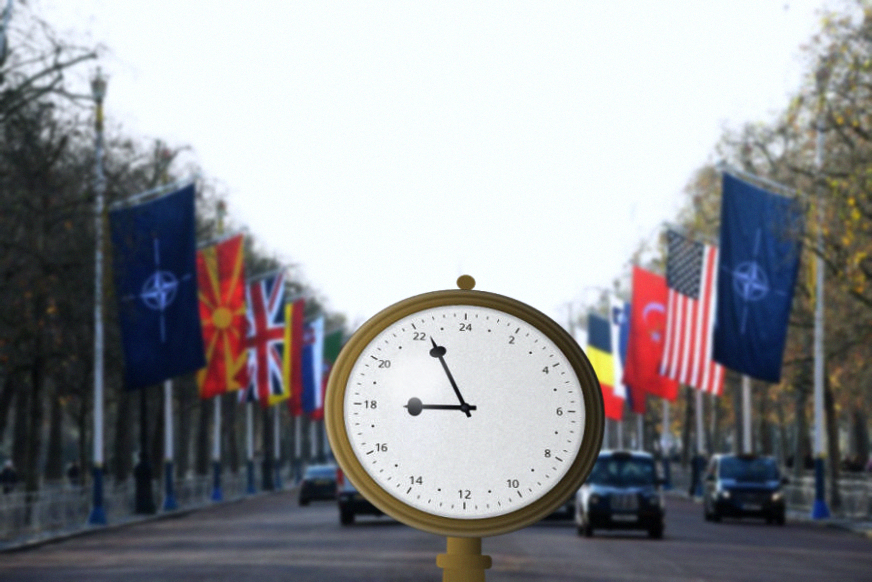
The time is T17:56
